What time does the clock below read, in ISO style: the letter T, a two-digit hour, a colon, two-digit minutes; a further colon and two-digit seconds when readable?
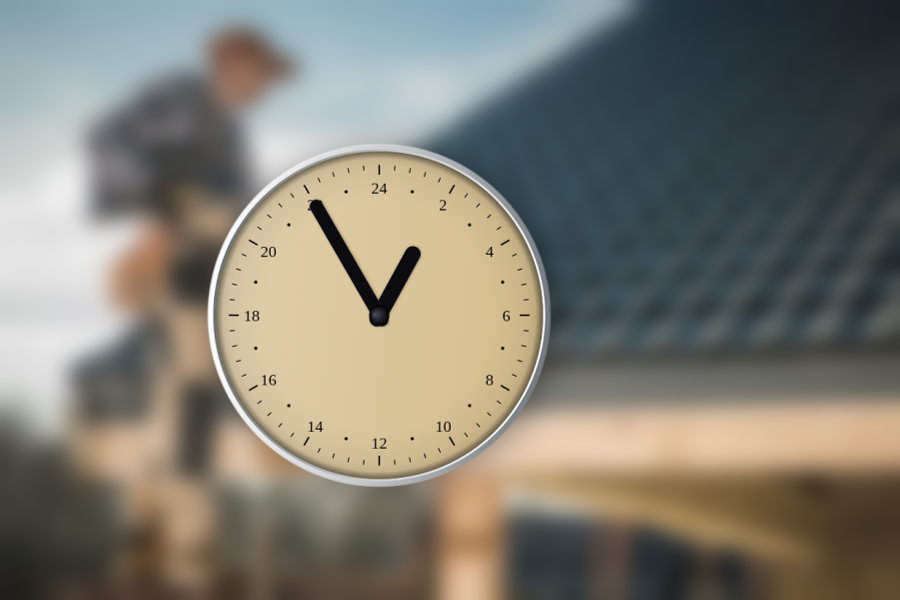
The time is T01:55
